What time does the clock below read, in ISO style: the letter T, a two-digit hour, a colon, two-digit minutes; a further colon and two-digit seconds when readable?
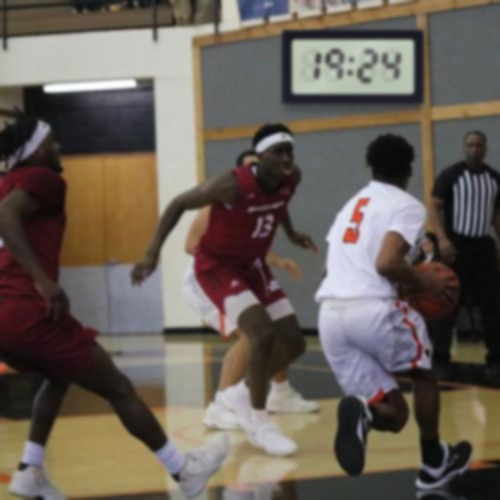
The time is T19:24
